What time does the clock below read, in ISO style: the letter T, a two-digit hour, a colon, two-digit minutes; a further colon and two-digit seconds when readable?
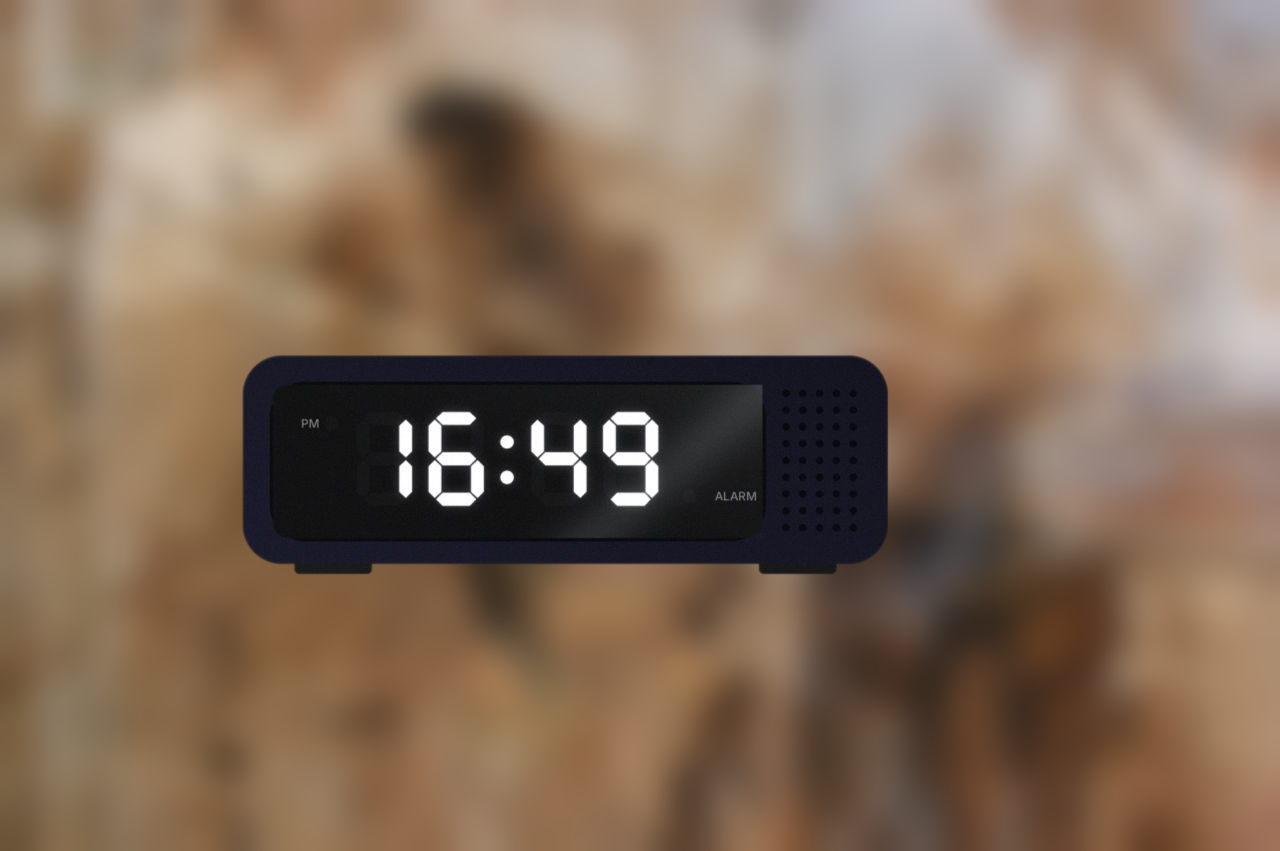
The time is T16:49
